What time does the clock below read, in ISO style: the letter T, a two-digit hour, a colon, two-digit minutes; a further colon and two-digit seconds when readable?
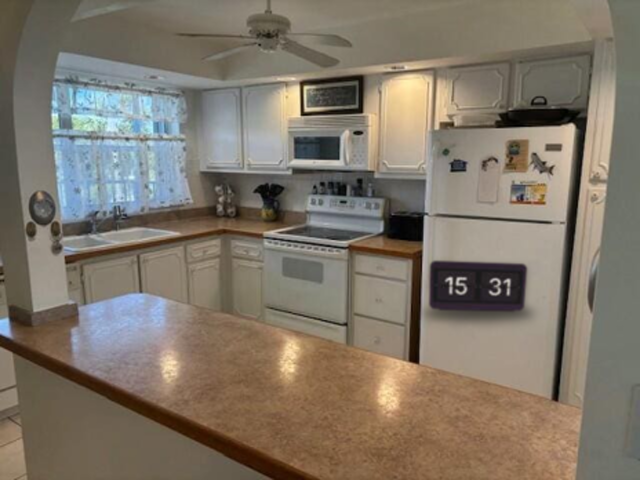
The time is T15:31
